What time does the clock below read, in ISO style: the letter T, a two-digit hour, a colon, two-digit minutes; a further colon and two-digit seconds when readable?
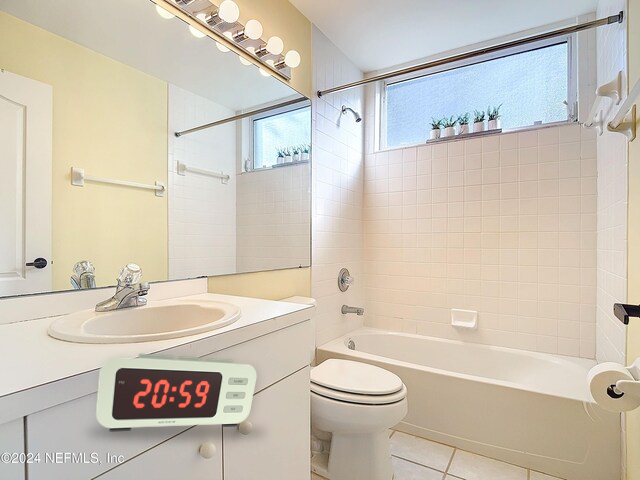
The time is T20:59
